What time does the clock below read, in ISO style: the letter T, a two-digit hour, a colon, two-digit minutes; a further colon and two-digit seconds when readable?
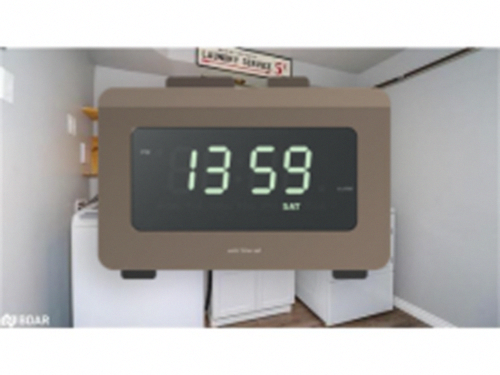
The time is T13:59
